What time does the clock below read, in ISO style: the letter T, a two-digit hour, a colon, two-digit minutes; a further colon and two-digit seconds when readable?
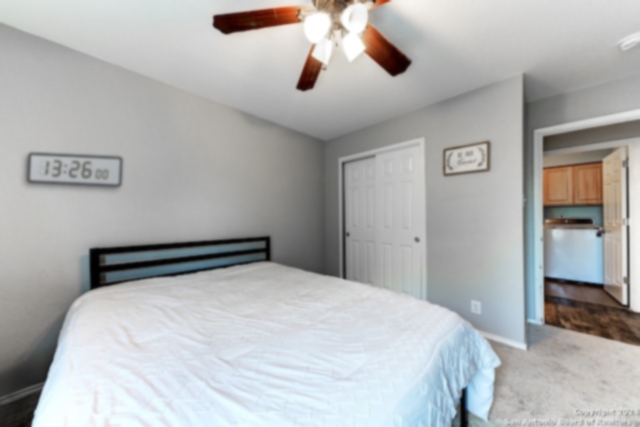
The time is T13:26
